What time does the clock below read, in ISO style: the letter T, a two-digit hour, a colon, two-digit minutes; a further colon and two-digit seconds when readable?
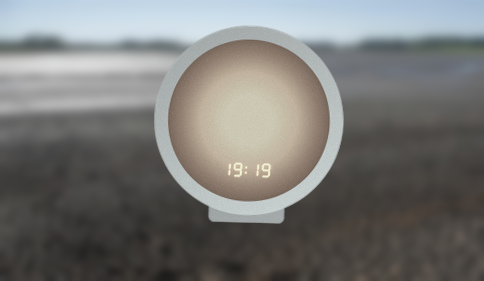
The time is T19:19
